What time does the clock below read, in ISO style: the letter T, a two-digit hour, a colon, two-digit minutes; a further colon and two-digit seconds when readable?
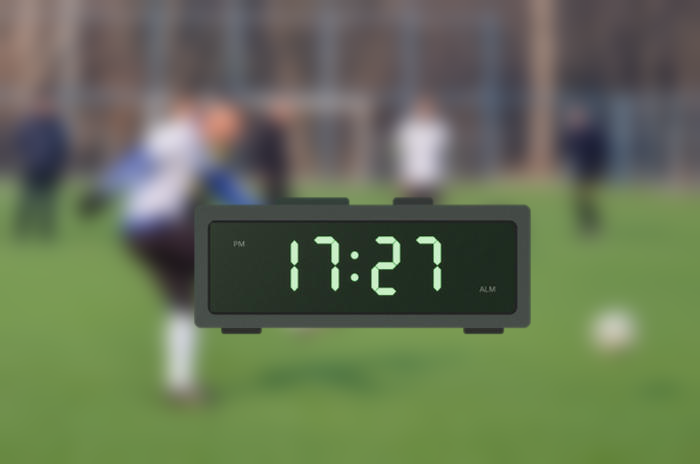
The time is T17:27
